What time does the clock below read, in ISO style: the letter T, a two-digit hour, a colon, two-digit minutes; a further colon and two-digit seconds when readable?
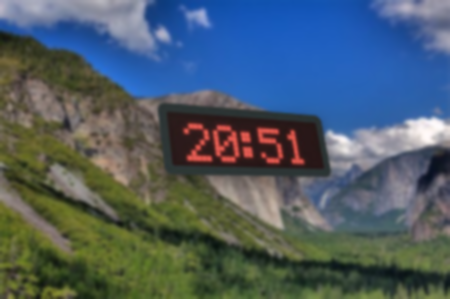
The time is T20:51
